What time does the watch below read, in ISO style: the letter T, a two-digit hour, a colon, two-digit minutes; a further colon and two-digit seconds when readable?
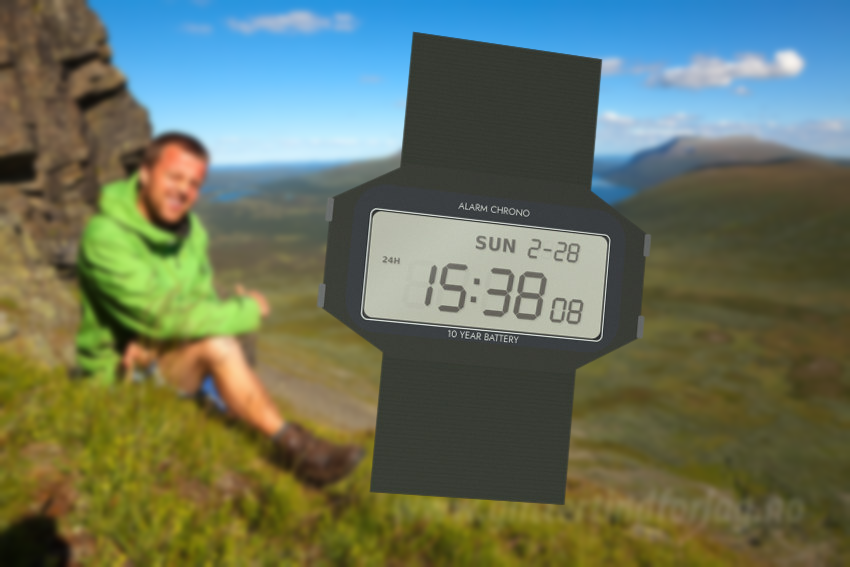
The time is T15:38:08
